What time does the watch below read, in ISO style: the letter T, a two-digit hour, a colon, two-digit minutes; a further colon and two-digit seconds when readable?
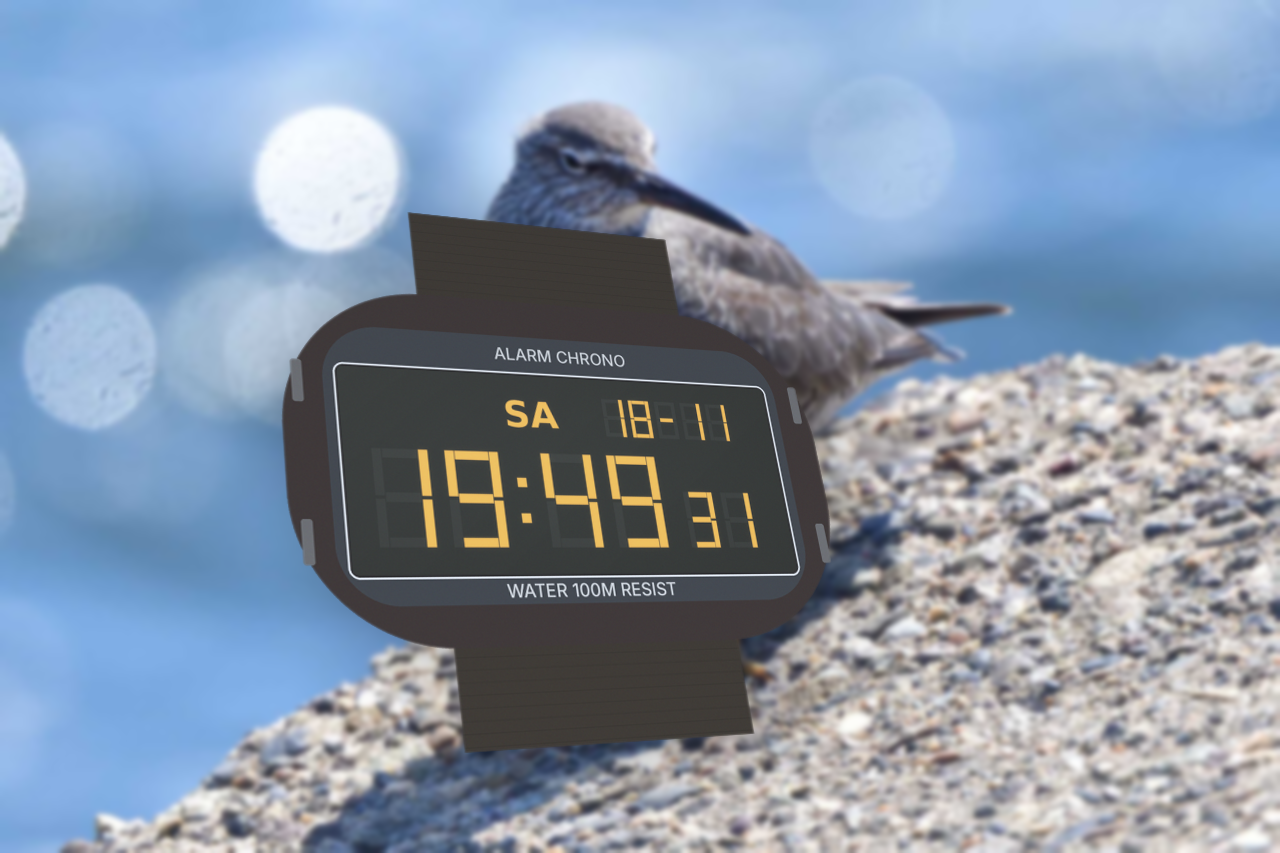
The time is T19:49:31
